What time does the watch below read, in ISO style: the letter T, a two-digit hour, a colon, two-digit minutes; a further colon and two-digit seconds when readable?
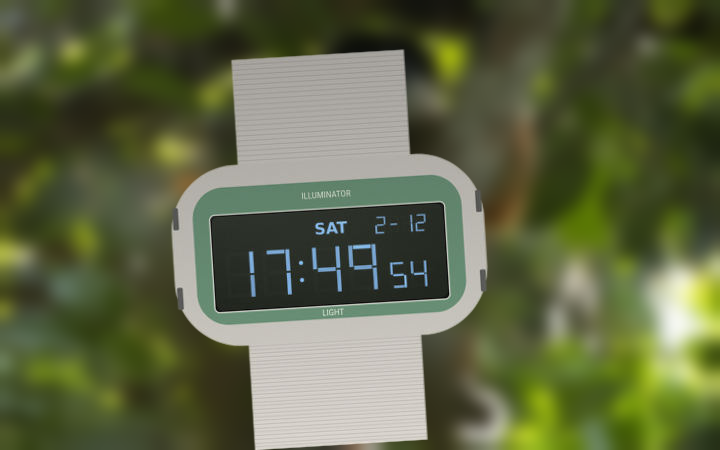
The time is T17:49:54
